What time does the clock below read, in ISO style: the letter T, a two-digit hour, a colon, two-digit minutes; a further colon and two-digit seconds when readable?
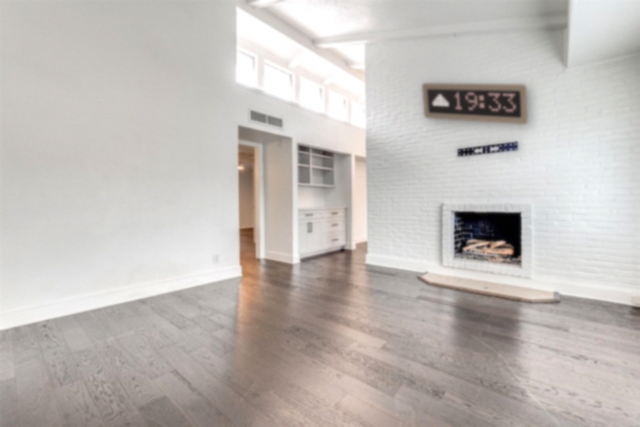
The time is T19:33
